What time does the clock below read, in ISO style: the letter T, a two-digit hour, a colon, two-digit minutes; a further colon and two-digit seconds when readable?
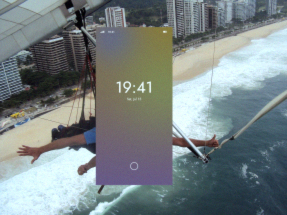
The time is T19:41
